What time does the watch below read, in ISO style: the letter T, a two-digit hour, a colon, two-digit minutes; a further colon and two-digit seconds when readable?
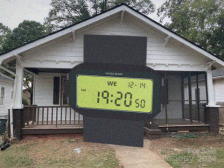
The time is T19:20:50
